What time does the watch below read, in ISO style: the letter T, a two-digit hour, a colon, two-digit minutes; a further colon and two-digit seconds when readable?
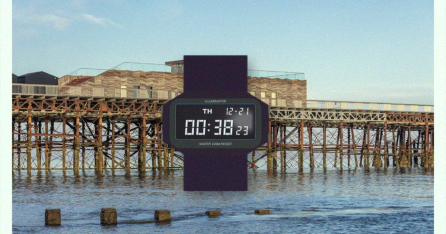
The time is T00:38:23
